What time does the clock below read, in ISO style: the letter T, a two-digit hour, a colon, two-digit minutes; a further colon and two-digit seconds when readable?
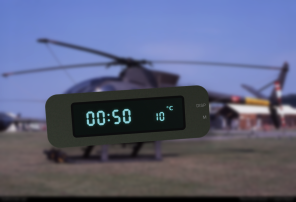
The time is T00:50
